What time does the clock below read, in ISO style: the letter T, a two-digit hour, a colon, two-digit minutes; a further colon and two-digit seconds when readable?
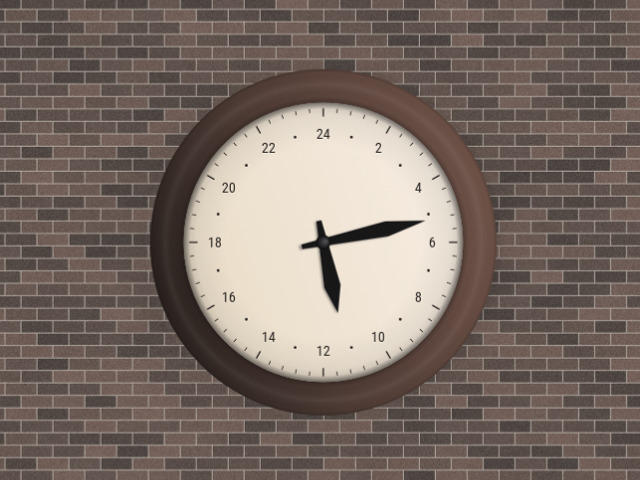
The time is T11:13
